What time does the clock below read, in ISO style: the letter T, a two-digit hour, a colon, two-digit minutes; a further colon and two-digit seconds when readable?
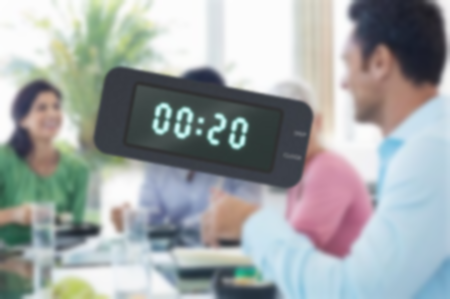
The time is T00:20
